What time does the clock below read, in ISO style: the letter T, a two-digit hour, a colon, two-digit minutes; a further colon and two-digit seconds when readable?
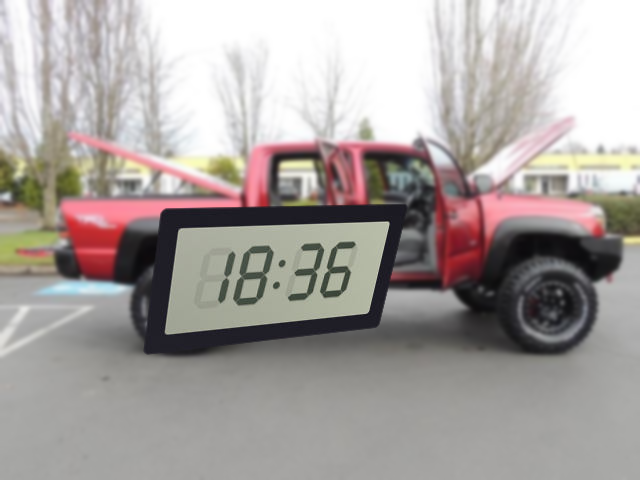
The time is T18:36
